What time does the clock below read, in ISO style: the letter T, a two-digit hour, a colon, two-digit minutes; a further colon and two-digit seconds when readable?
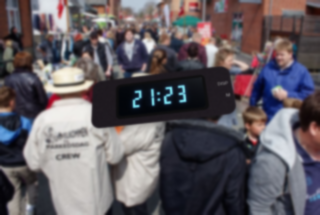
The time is T21:23
